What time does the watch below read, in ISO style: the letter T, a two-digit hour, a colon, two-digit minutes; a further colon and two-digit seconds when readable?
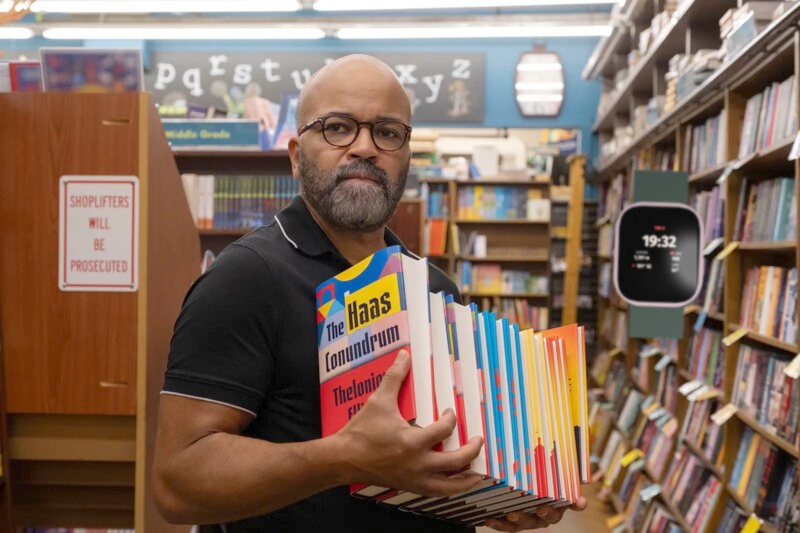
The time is T19:32
